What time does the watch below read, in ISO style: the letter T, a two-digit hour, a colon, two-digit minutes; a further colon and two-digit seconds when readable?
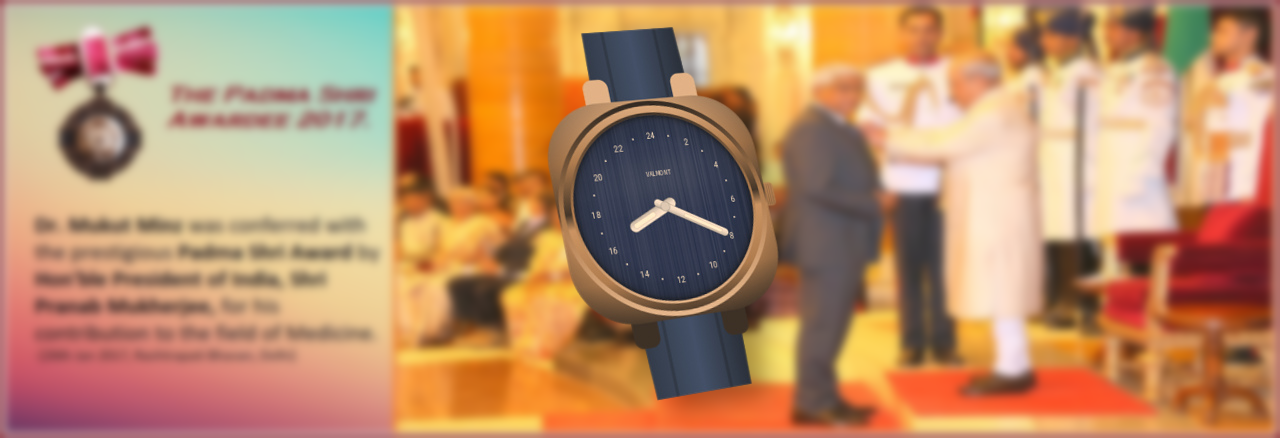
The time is T16:20
